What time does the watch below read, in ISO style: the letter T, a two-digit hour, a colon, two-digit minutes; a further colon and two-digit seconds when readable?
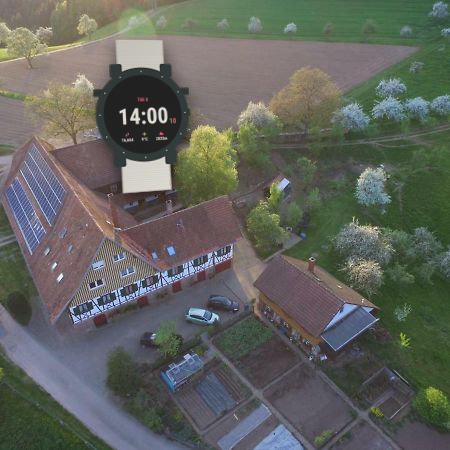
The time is T14:00
